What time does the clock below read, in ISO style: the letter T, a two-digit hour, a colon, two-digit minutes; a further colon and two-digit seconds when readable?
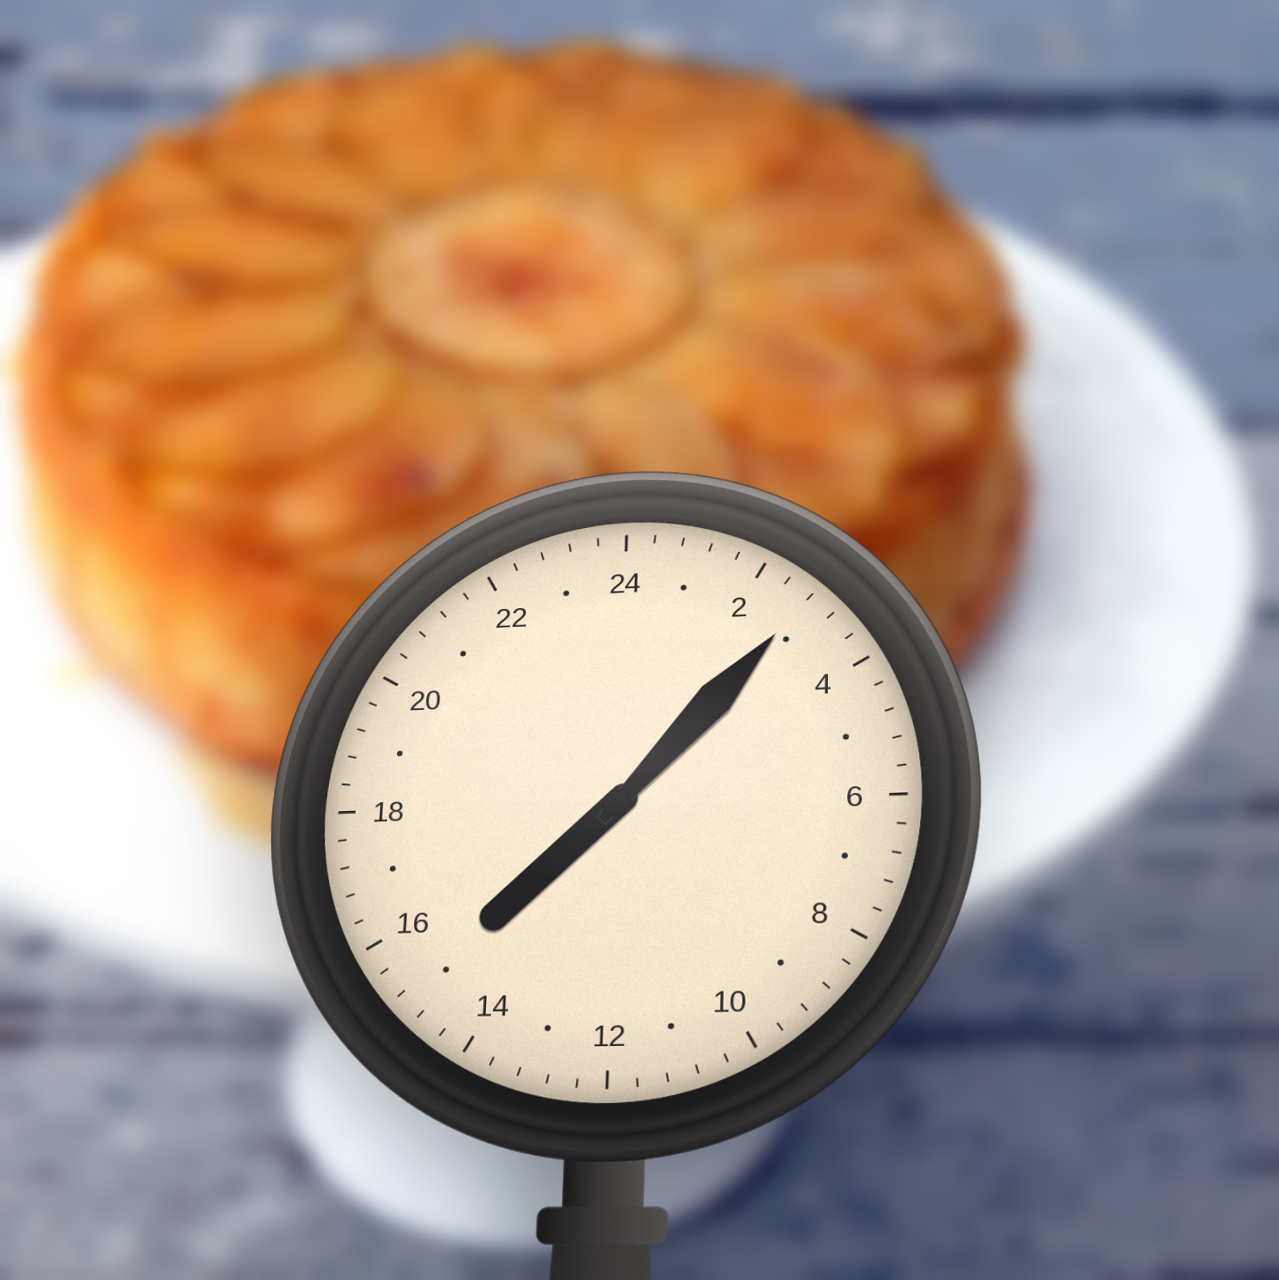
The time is T15:07
